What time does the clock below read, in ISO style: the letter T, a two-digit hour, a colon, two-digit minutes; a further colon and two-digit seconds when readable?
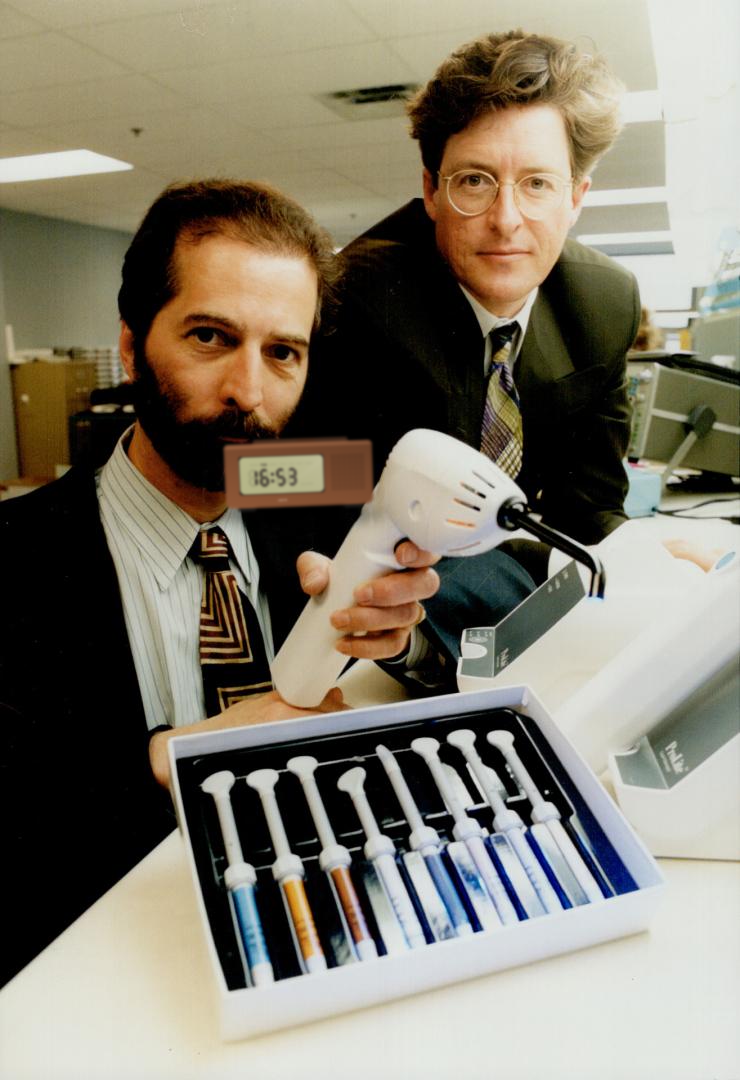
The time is T16:53
